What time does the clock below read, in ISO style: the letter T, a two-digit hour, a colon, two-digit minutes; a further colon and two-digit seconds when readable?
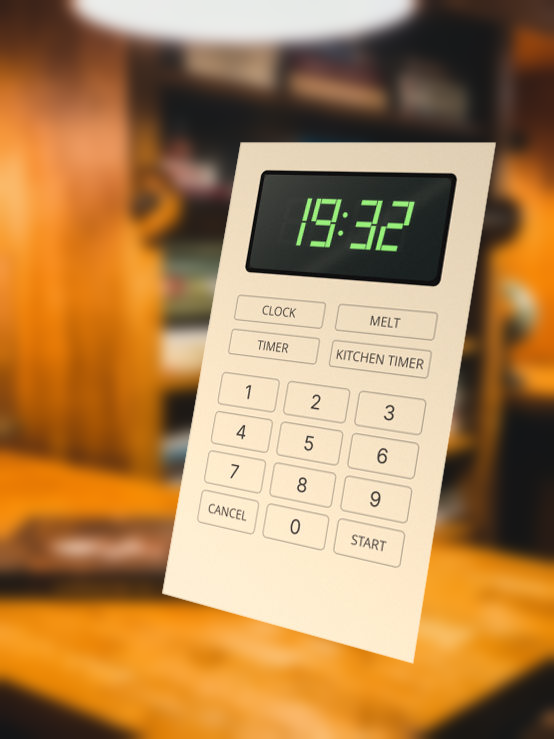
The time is T19:32
